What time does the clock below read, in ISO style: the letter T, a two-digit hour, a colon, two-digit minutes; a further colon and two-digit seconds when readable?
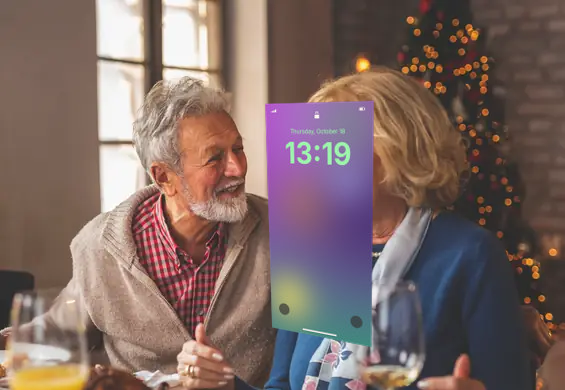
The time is T13:19
